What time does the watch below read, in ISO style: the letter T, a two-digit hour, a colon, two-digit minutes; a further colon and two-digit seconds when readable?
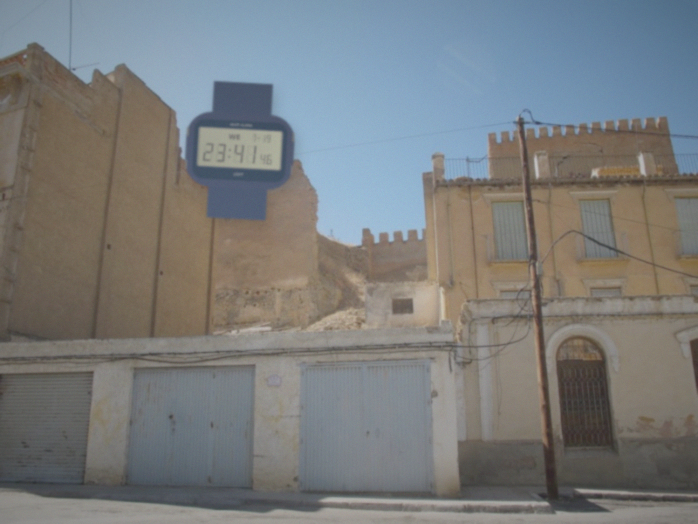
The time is T23:41
